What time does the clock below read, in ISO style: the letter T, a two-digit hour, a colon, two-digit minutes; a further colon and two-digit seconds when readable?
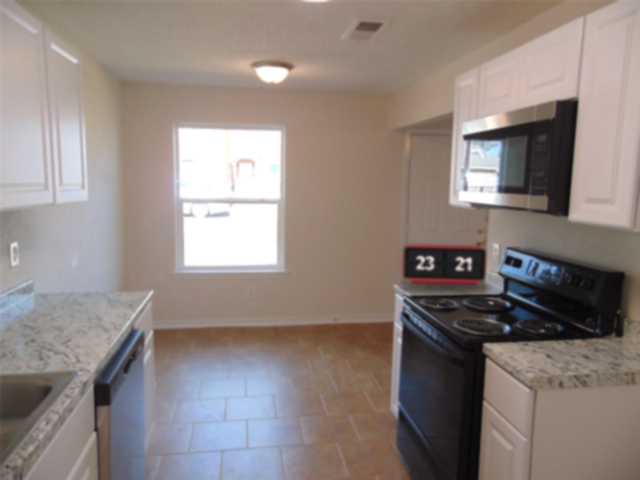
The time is T23:21
